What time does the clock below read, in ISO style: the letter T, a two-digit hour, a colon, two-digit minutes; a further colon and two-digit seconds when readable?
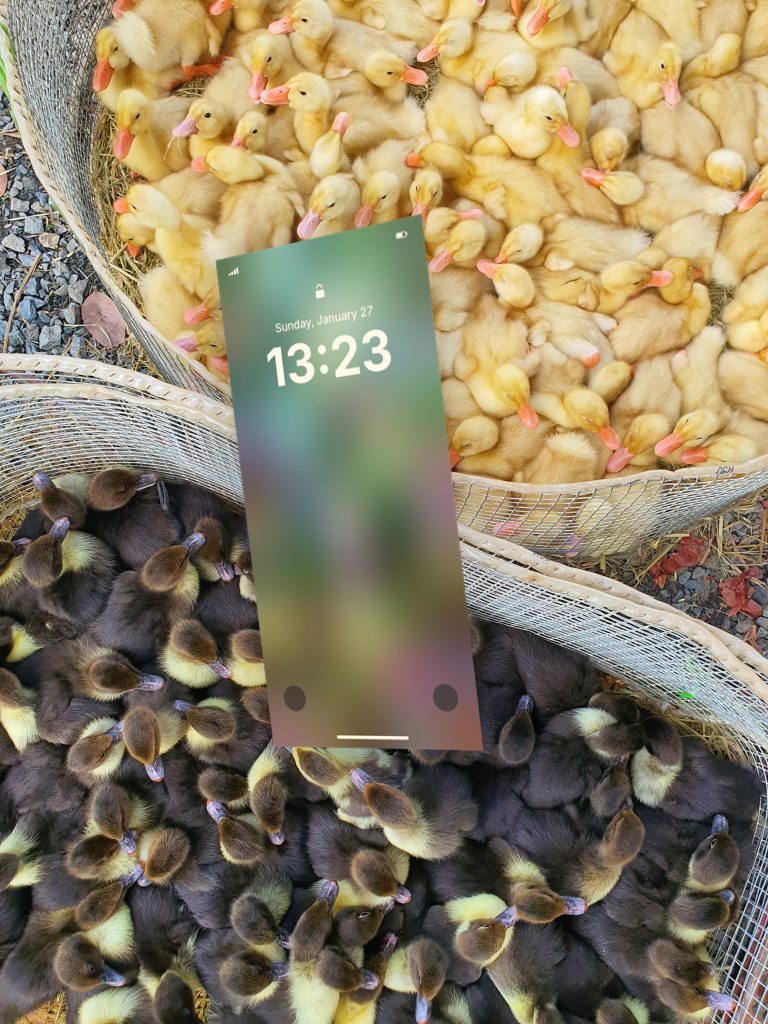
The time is T13:23
